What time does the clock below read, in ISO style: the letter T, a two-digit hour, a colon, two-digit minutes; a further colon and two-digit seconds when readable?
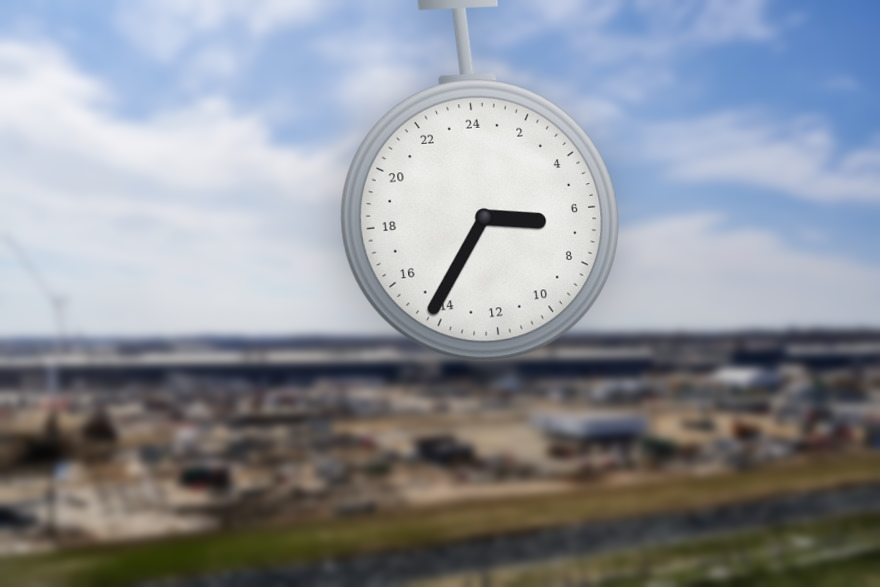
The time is T06:36
